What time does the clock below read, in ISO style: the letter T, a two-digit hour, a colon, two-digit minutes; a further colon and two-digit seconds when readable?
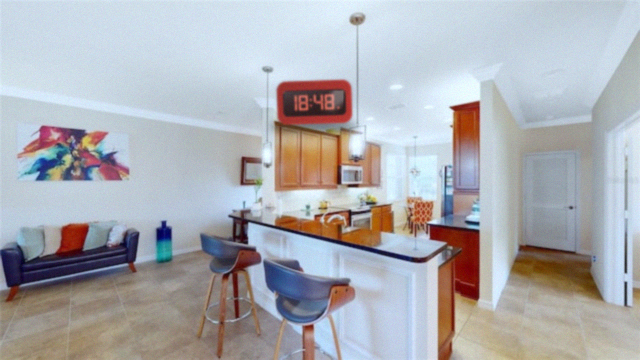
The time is T18:48
